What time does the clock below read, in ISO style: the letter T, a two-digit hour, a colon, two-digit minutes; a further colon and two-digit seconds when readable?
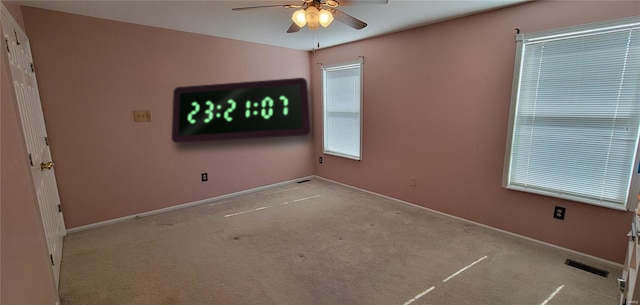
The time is T23:21:07
